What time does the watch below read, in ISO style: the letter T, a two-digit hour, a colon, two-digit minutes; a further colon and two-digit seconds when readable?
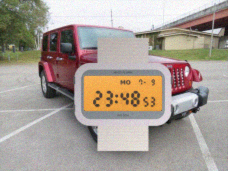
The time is T23:48:53
